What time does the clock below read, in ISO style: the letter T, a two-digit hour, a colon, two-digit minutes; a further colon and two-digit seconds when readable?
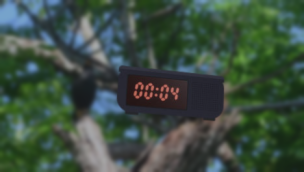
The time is T00:04
